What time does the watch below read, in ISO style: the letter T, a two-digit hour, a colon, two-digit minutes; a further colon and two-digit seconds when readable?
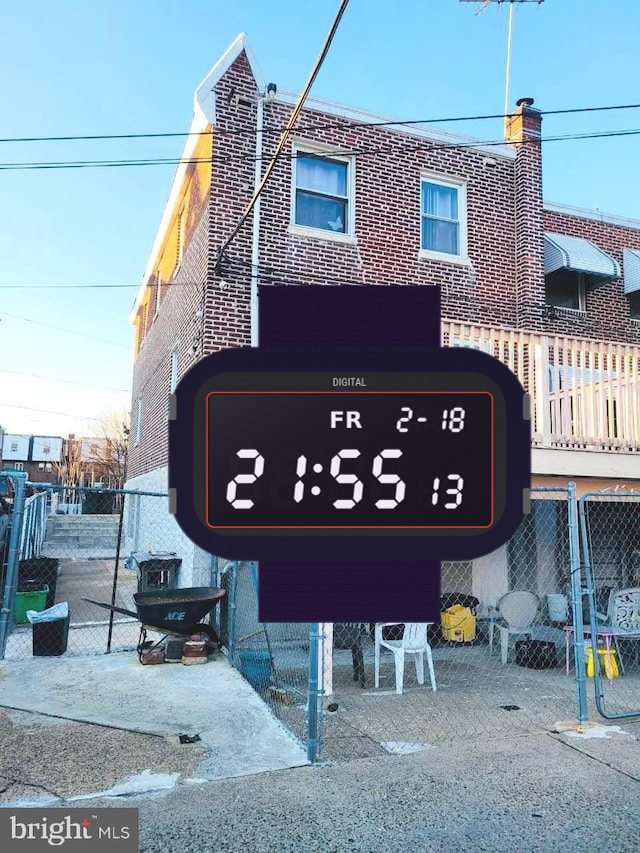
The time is T21:55:13
